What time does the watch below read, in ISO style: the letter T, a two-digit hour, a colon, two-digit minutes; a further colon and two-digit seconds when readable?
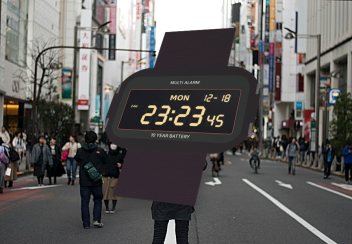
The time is T23:23:45
